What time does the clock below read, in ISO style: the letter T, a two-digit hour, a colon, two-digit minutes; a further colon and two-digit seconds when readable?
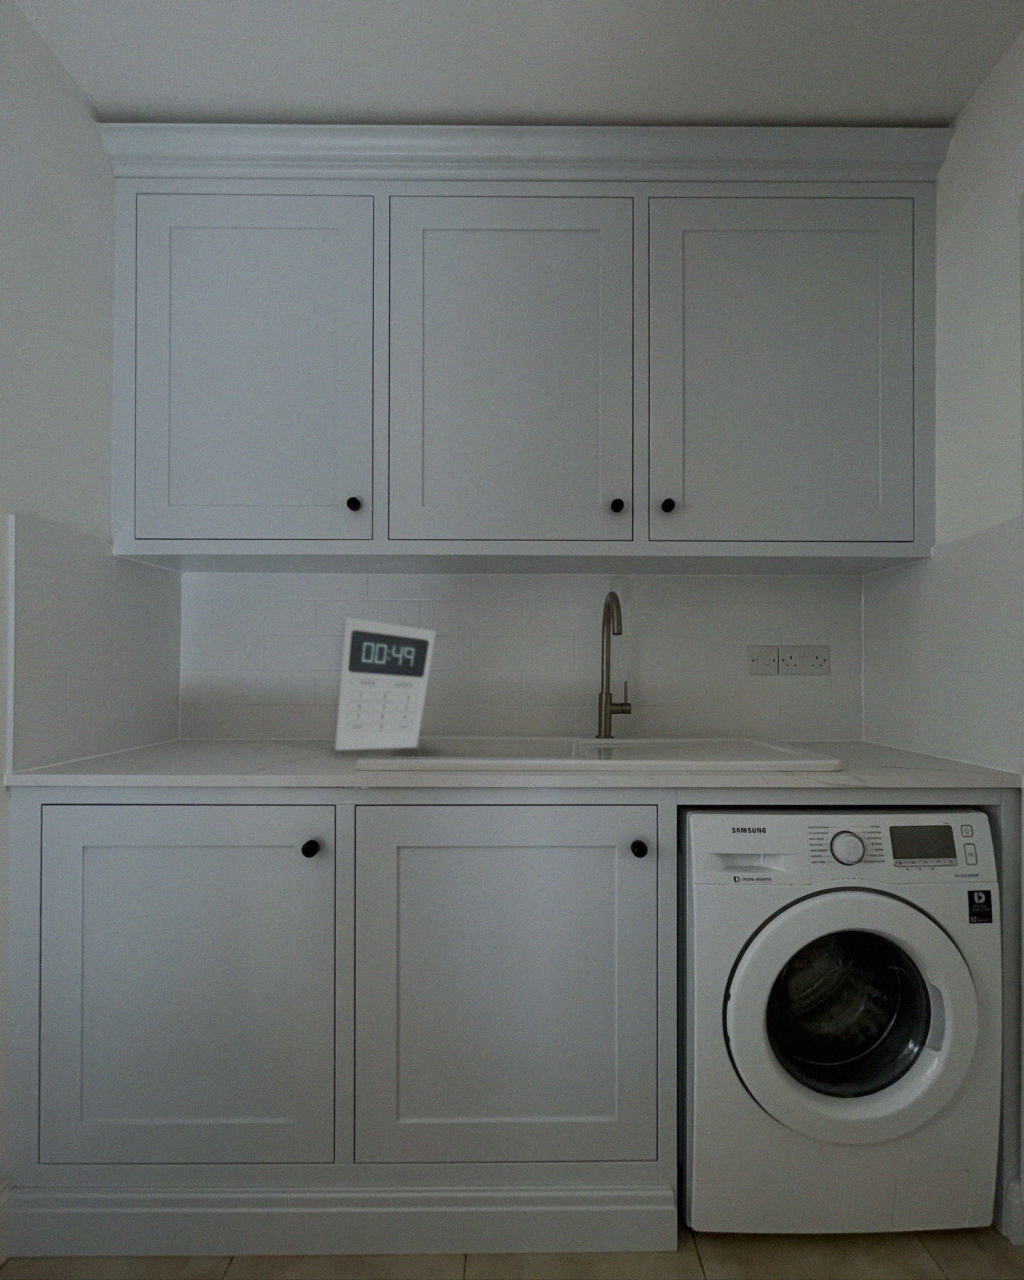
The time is T00:49
